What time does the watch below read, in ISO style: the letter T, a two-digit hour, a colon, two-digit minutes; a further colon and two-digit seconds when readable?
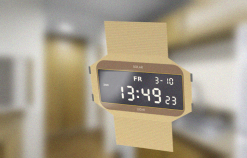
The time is T13:49:23
